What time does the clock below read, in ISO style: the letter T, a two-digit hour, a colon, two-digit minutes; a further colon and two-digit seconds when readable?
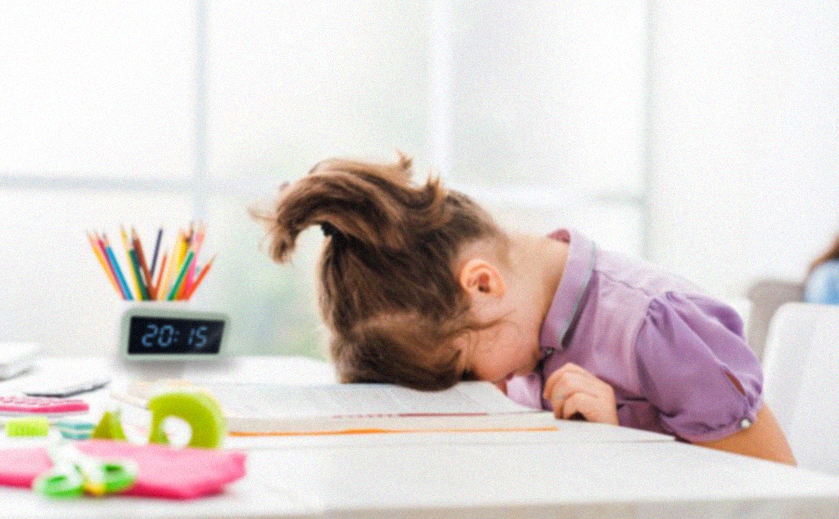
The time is T20:15
